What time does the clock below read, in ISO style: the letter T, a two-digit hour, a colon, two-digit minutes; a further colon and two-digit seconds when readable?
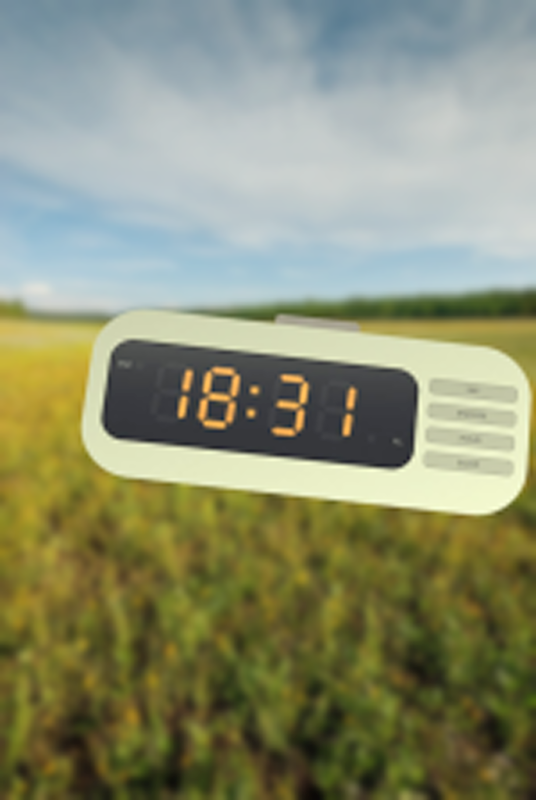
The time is T18:31
